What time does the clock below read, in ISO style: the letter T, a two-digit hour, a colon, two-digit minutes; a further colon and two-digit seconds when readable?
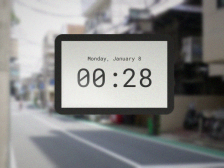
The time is T00:28
